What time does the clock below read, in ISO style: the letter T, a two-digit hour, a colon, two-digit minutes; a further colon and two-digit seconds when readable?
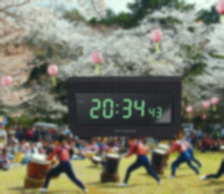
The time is T20:34
